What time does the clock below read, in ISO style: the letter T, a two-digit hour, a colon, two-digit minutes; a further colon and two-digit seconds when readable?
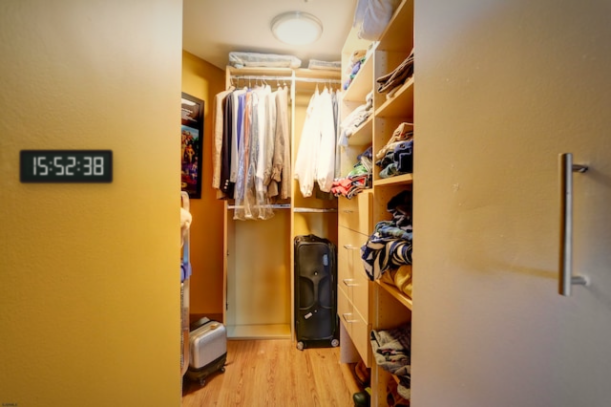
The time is T15:52:38
